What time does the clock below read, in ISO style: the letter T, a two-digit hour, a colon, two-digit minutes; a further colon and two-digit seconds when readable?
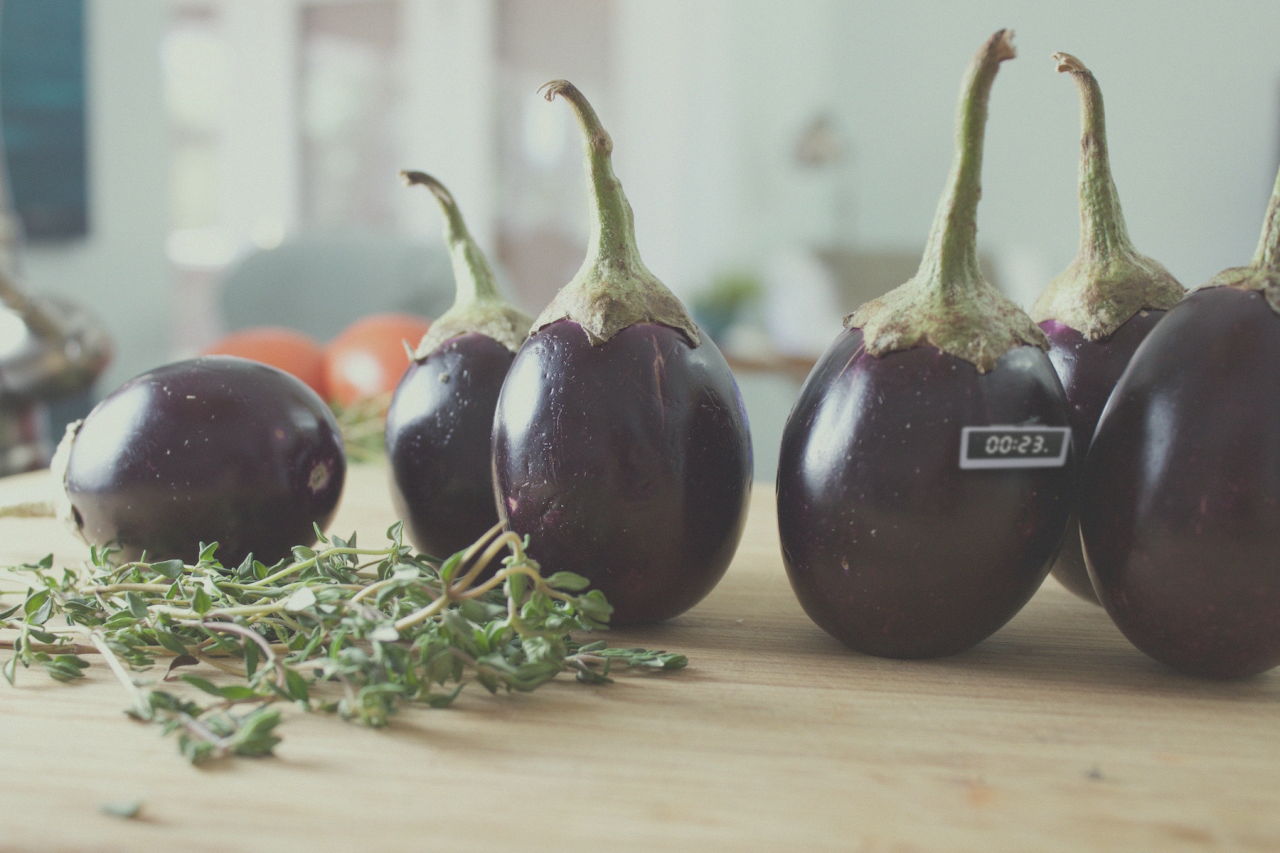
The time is T00:23
